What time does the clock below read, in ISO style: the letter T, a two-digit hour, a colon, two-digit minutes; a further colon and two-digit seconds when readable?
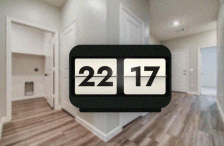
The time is T22:17
